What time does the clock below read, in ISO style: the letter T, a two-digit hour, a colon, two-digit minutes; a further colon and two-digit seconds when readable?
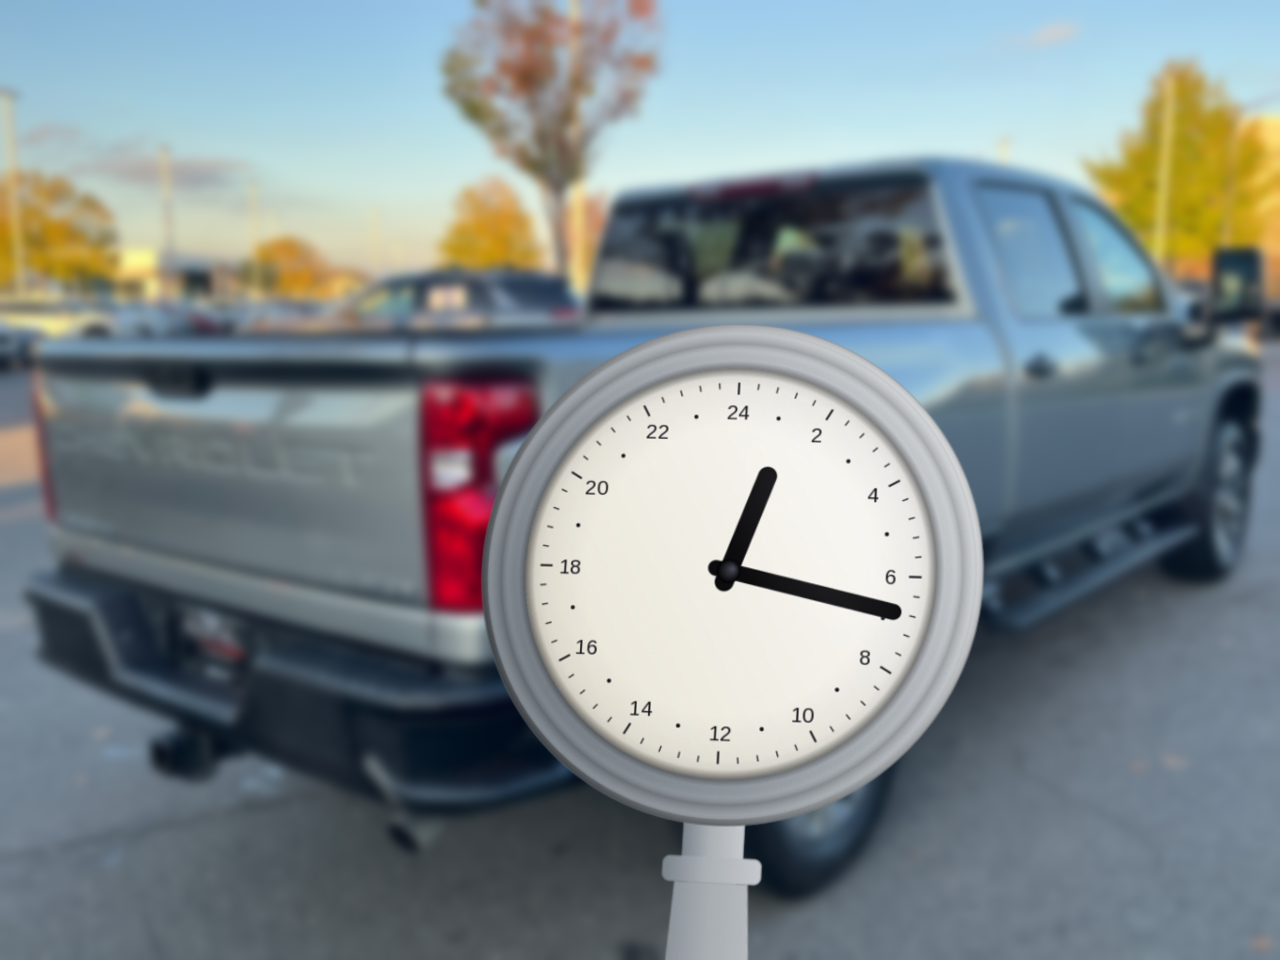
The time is T01:17
